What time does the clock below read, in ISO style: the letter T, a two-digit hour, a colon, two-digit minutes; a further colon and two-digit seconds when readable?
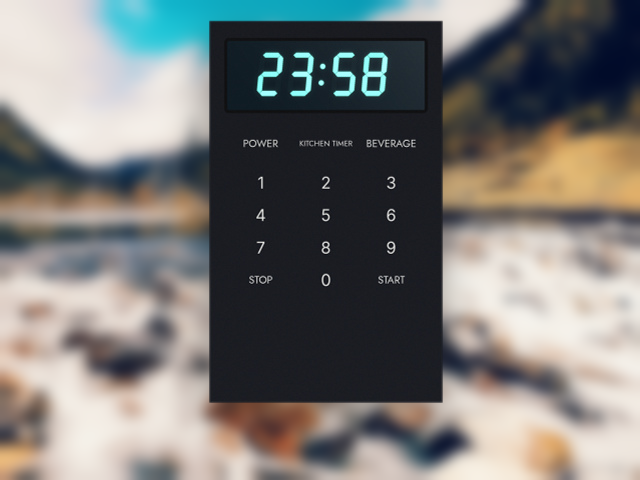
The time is T23:58
